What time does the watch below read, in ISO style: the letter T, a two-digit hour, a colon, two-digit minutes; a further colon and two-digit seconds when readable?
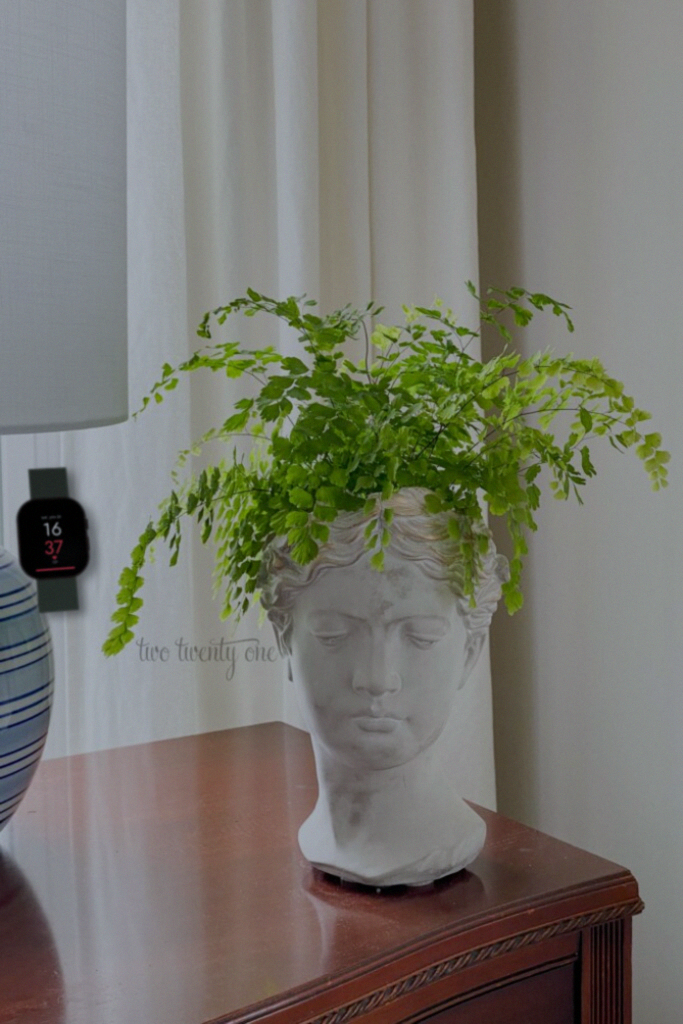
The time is T16:37
